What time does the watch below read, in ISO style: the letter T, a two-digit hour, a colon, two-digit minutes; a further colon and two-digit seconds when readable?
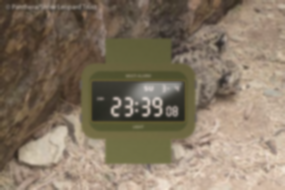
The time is T23:39
